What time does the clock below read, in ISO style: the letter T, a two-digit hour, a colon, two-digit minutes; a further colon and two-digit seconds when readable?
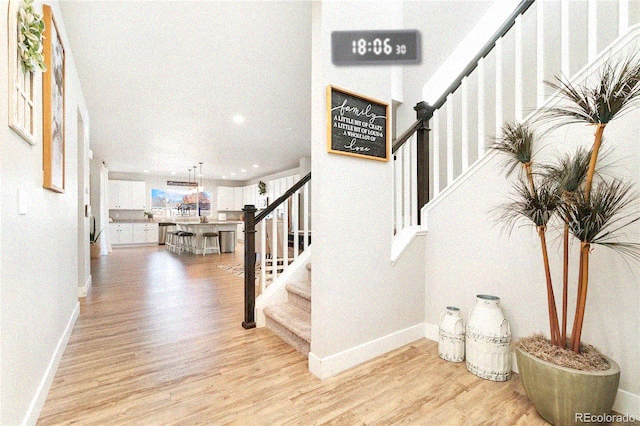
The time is T18:06
